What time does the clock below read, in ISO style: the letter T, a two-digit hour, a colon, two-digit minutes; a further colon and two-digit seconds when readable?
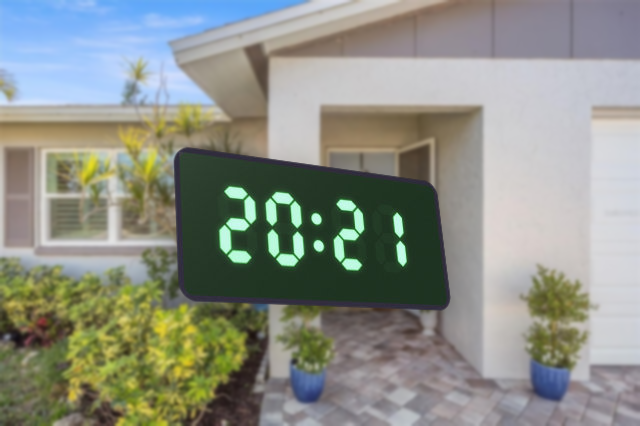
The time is T20:21
